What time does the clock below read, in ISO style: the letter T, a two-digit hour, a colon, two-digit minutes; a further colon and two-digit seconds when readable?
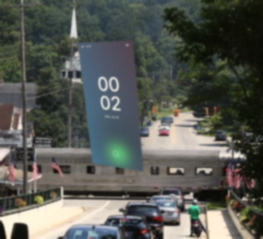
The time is T00:02
